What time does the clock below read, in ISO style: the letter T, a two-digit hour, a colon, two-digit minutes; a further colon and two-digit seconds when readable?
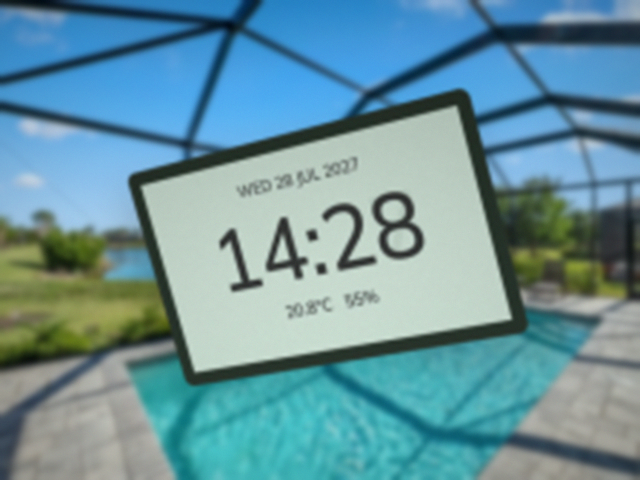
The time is T14:28
